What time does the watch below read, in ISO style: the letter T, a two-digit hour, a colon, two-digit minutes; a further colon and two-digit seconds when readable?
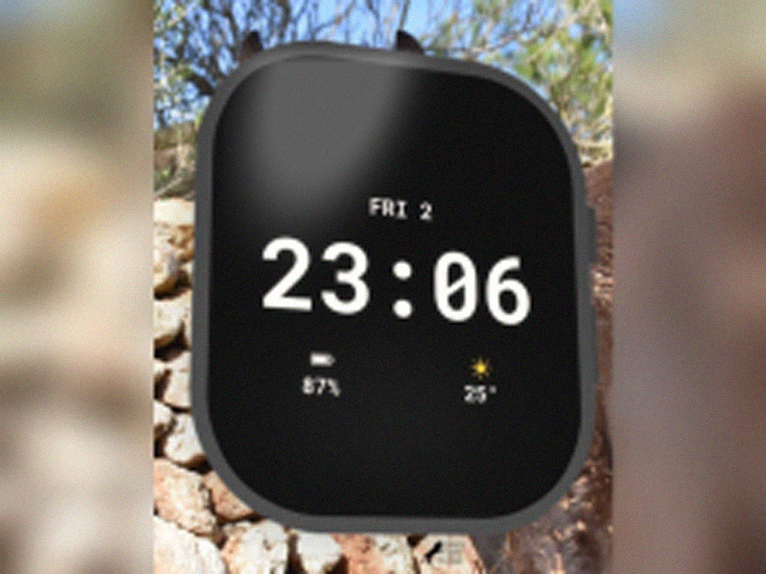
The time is T23:06
